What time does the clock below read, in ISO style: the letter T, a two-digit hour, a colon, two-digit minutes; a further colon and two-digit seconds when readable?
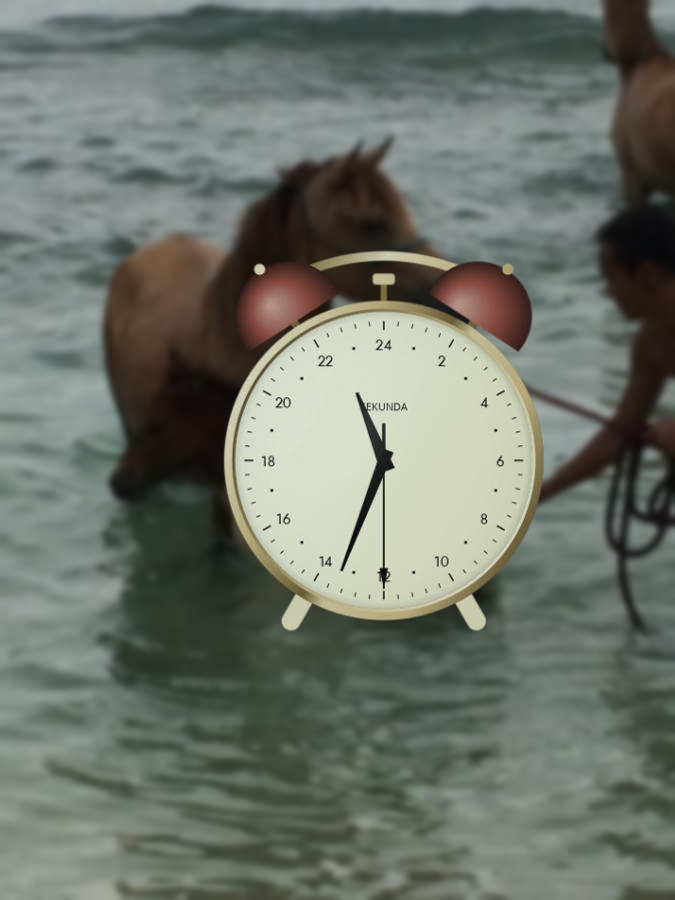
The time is T22:33:30
